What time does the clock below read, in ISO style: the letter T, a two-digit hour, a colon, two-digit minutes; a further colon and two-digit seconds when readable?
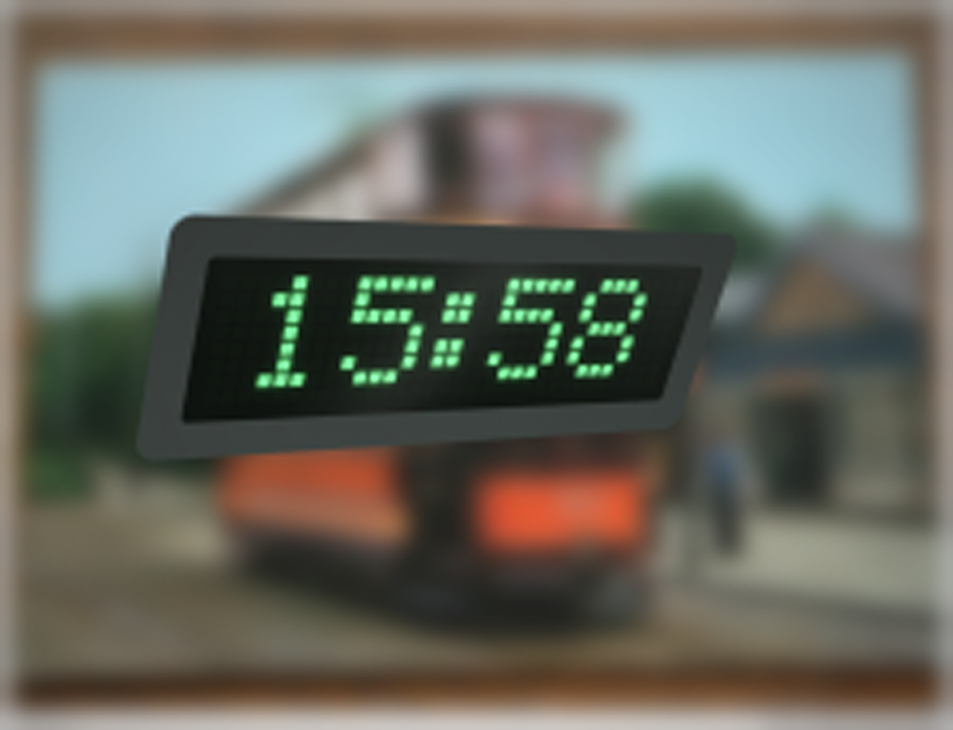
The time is T15:58
